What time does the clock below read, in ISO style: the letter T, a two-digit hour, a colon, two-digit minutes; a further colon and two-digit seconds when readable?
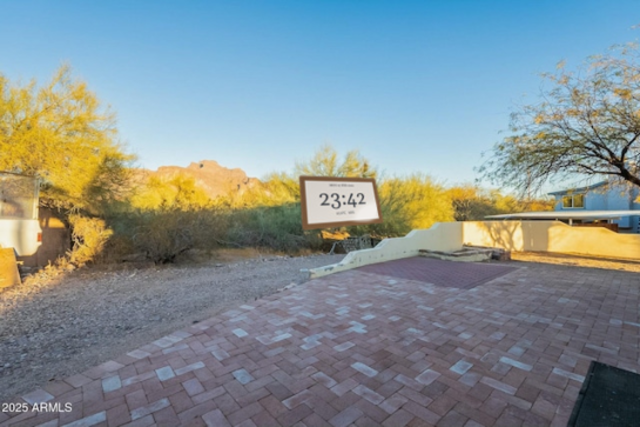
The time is T23:42
